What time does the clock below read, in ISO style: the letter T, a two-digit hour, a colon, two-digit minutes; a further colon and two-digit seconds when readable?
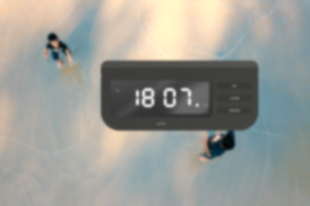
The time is T18:07
